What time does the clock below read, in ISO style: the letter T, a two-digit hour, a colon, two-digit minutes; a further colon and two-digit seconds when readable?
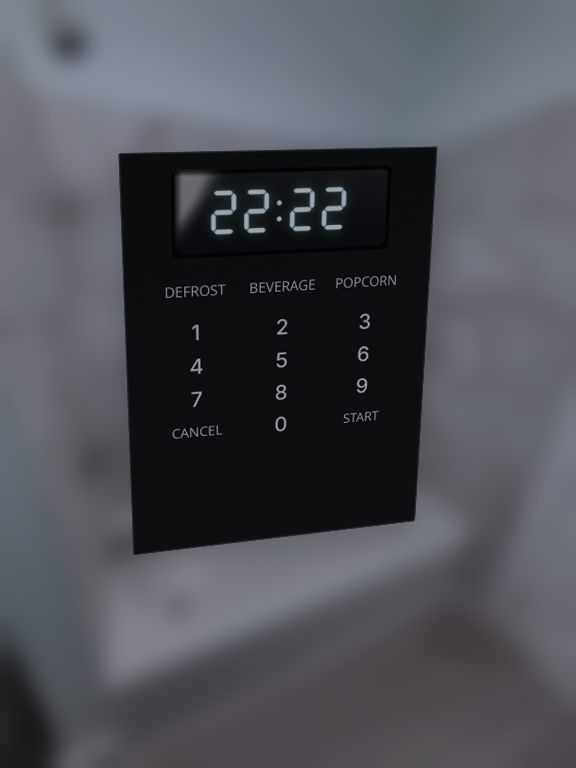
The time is T22:22
